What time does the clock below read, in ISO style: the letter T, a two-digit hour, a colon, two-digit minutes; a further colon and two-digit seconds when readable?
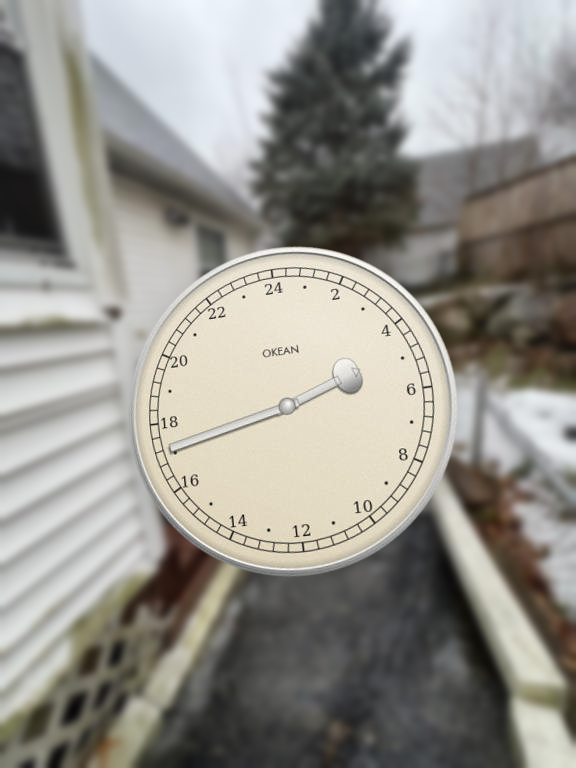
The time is T04:43
